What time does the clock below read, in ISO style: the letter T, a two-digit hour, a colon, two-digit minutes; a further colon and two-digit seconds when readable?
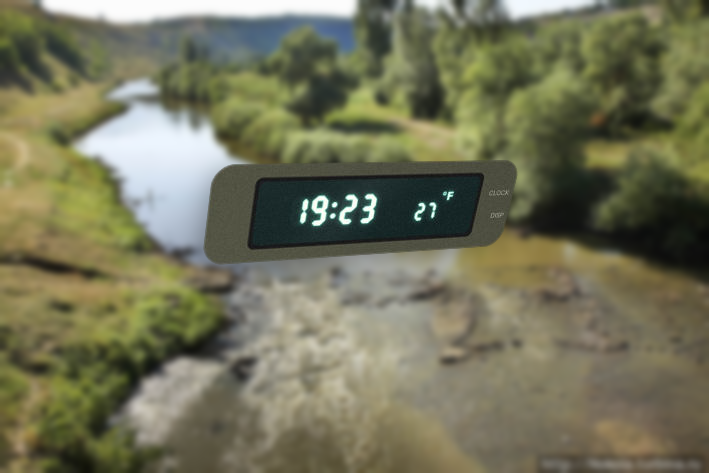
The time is T19:23
